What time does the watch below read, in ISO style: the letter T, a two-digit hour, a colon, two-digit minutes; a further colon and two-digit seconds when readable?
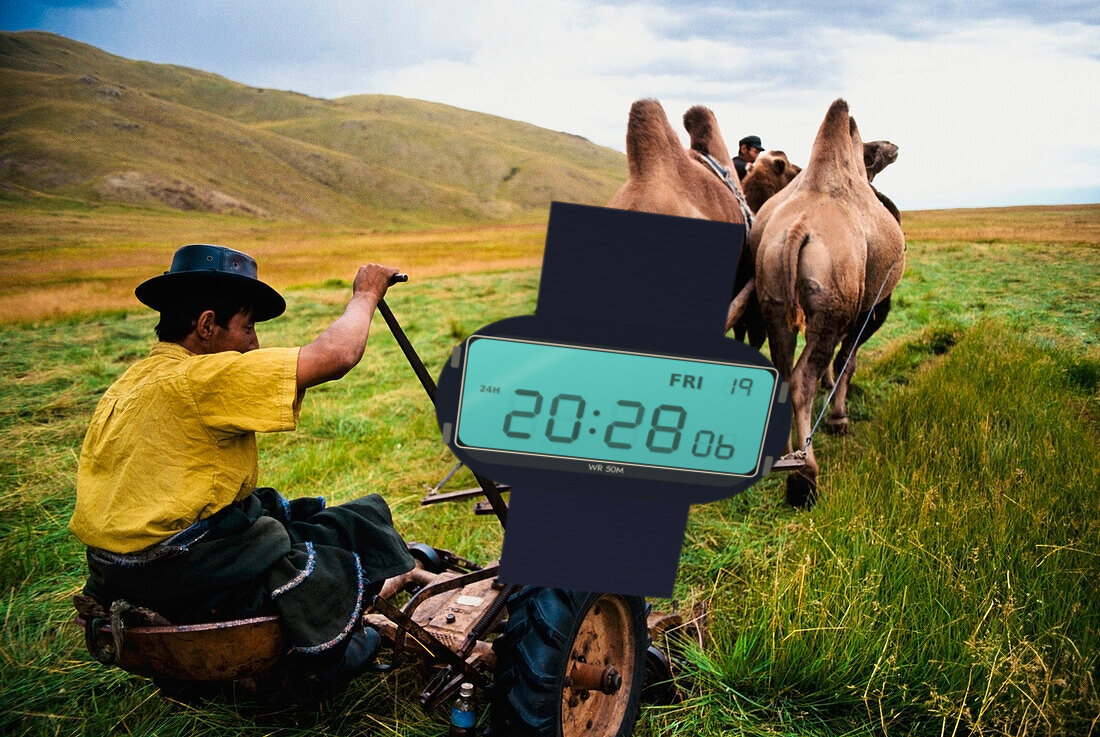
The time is T20:28:06
